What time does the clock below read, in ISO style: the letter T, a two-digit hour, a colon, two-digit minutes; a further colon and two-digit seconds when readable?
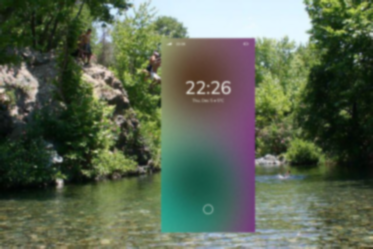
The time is T22:26
